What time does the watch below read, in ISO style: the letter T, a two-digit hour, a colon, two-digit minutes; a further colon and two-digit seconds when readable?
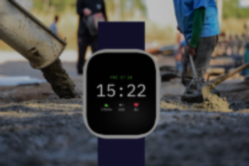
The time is T15:22
